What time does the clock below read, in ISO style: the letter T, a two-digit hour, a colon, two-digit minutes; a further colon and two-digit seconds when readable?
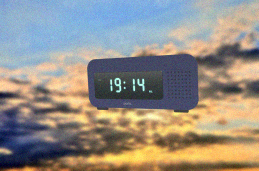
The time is T19:14
